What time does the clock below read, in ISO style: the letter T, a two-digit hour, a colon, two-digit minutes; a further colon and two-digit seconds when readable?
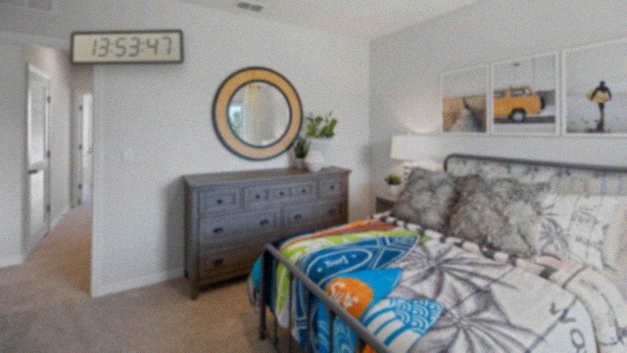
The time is T13:53:47
